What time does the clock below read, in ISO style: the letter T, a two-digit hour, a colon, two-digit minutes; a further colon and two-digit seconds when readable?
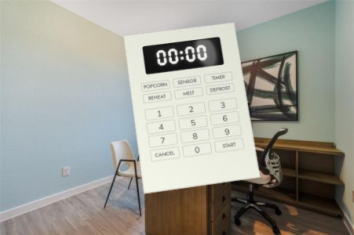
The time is T00:00
